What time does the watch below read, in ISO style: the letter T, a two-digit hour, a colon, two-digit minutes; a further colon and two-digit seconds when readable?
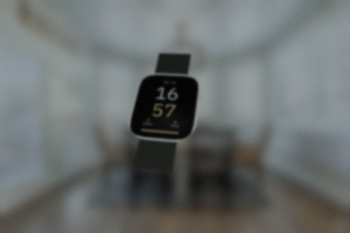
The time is T16:57
